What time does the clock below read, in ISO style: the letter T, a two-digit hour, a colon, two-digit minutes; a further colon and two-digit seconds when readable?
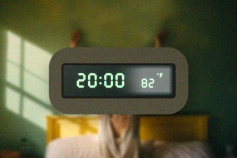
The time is T20:00
